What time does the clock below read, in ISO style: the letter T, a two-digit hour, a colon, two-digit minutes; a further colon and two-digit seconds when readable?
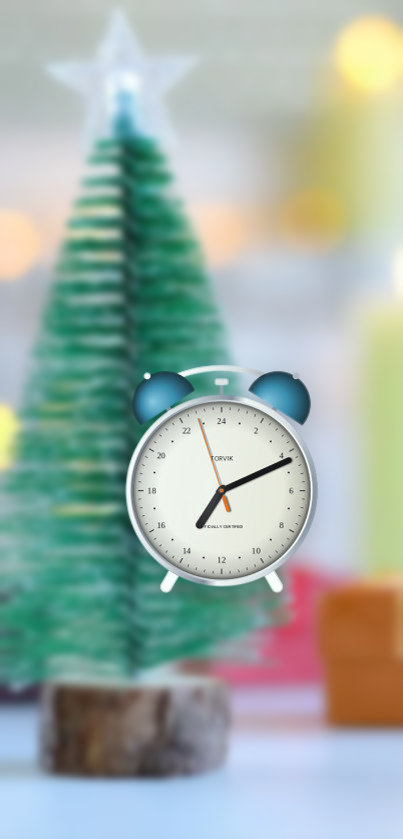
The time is T14:10:57
